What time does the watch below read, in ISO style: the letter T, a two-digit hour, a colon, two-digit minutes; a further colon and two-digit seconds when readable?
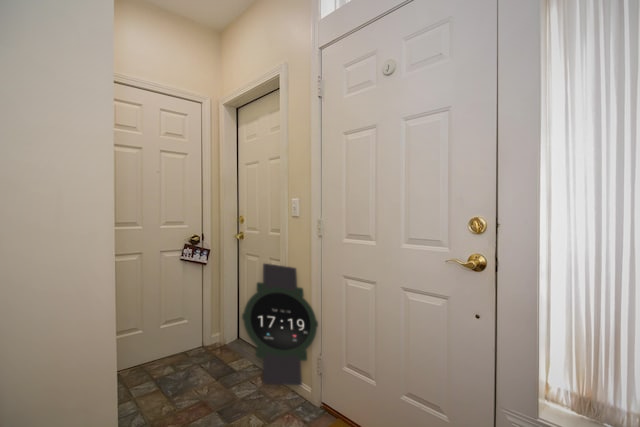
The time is T17:19
